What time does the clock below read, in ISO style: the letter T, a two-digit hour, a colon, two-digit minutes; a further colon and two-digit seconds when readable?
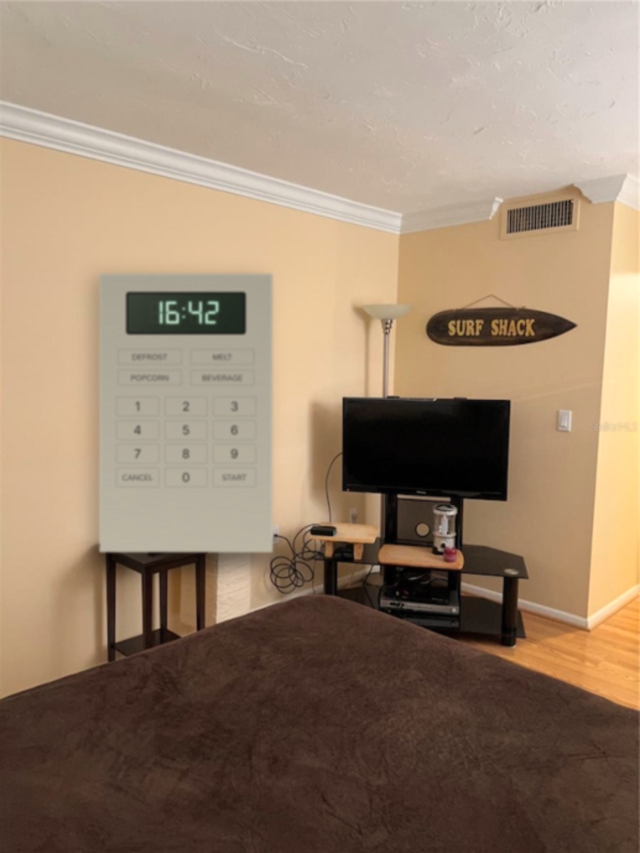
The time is T16:42
